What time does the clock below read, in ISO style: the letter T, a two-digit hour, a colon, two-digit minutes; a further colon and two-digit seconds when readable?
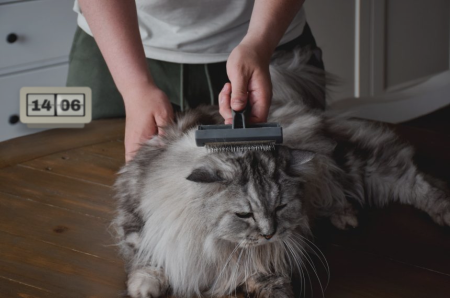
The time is T14:06
